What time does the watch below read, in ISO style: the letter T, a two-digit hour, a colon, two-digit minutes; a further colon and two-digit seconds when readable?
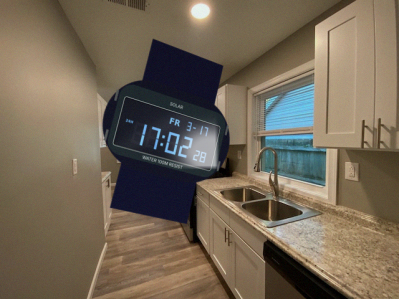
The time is T17:02:28
